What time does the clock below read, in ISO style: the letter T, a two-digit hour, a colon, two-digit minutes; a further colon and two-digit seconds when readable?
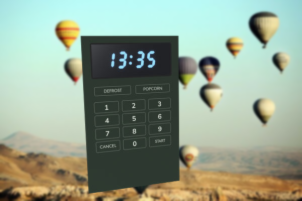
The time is T13:35
